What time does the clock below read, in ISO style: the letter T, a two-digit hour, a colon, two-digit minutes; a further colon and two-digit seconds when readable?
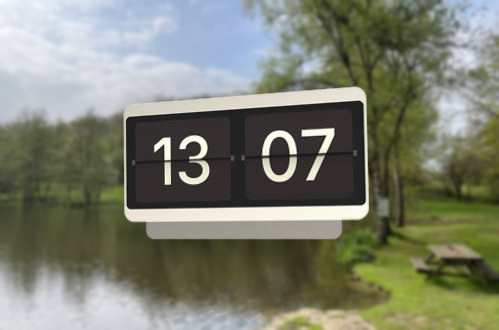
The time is T13:07
